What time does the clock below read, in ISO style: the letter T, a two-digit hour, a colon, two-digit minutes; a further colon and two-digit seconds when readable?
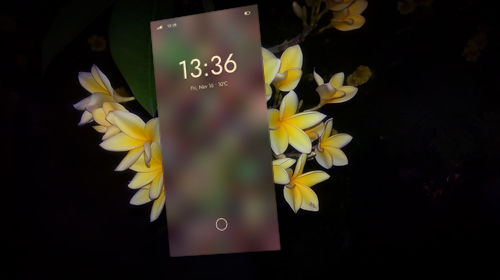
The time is T13:36
